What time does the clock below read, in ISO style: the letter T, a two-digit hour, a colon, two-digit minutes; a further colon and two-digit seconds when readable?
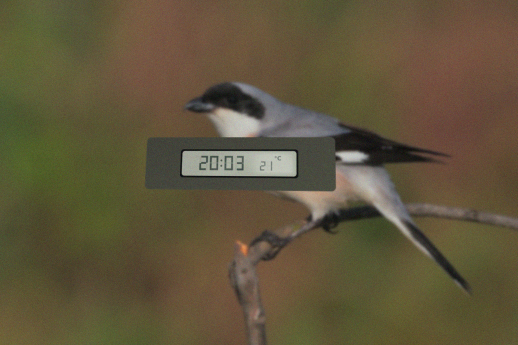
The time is T20:03
